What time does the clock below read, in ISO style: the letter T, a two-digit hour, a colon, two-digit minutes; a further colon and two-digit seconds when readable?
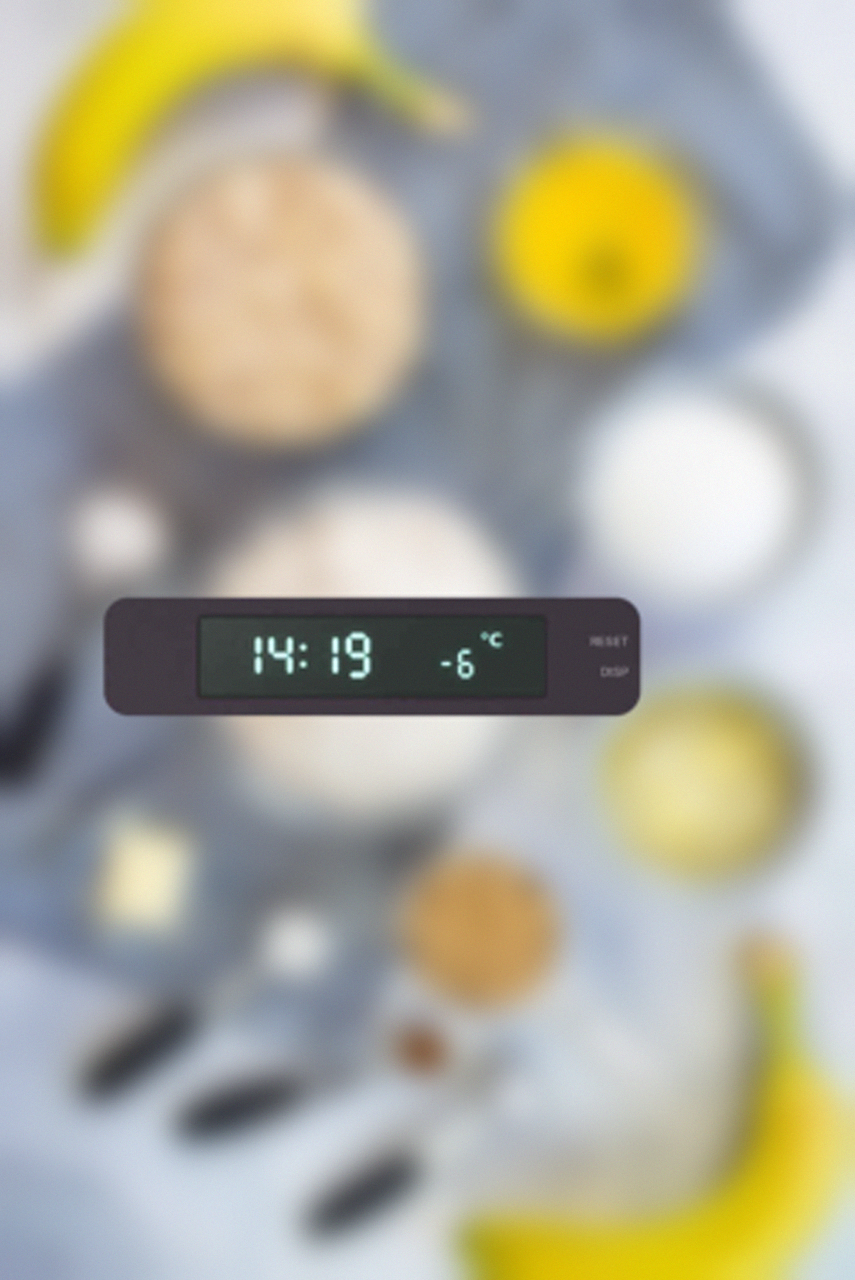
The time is T14:19
